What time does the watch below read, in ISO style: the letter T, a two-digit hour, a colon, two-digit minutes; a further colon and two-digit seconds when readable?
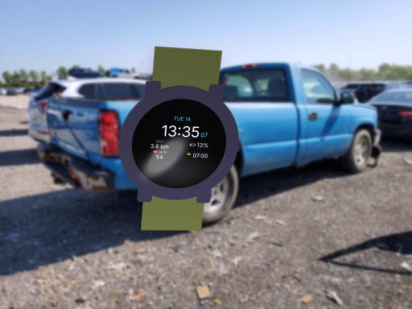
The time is T13:35
